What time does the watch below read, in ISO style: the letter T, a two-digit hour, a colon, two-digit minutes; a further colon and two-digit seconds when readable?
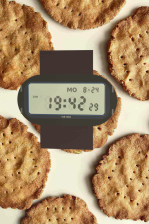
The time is T19:42:29
